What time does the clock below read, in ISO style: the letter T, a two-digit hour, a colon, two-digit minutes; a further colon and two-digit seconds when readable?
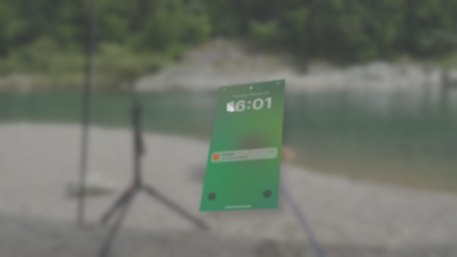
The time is T16:01
